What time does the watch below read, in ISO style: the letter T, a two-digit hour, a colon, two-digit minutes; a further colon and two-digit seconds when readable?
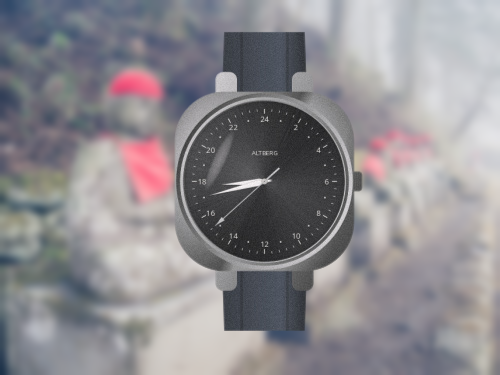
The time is T17:42:38
